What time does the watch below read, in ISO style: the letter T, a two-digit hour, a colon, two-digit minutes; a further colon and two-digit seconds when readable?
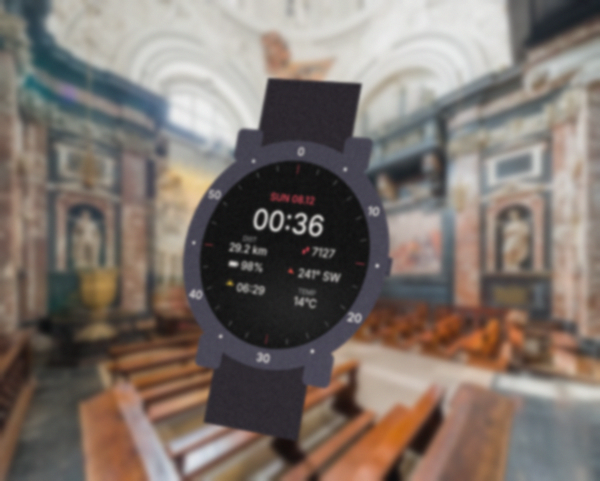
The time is T00:36
